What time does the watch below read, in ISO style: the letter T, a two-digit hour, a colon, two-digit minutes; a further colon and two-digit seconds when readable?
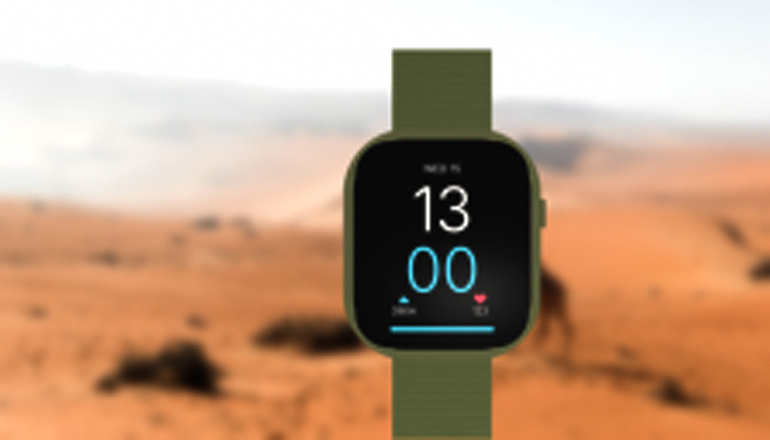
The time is T13:00
